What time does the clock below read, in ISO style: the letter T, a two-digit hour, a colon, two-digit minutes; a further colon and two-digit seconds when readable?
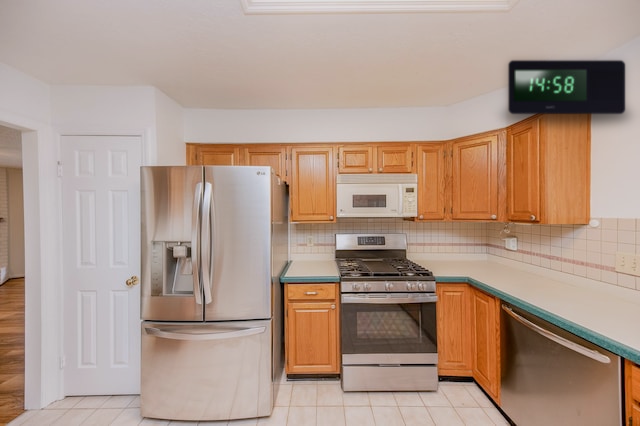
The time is T14:58
